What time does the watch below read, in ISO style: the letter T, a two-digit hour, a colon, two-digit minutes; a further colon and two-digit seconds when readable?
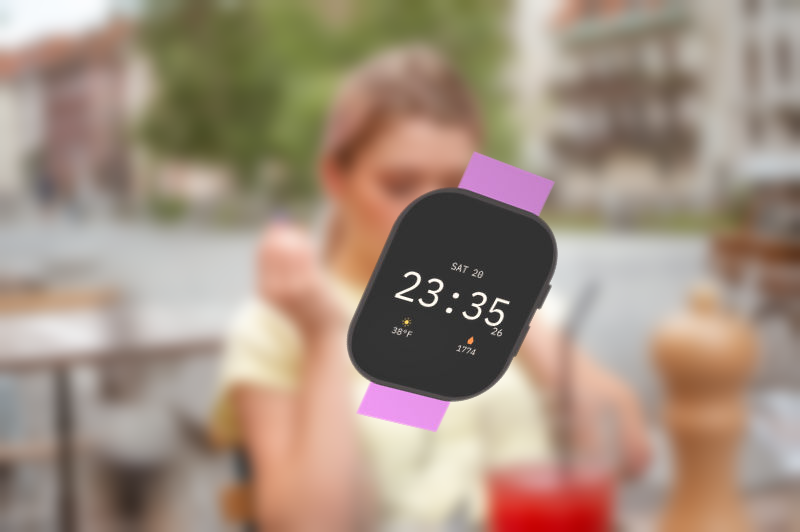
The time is T23:35:26
